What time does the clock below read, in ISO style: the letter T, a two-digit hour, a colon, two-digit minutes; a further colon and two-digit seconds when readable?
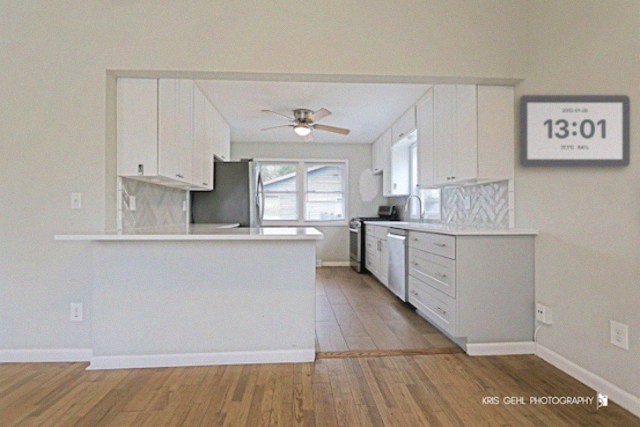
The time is T13:01
